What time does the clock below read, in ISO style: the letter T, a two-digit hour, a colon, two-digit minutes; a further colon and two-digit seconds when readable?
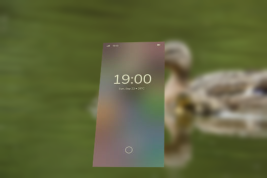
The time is T19:00
